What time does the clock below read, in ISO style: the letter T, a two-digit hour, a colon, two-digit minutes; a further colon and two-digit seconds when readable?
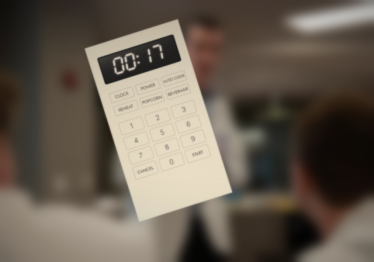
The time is T00:17
